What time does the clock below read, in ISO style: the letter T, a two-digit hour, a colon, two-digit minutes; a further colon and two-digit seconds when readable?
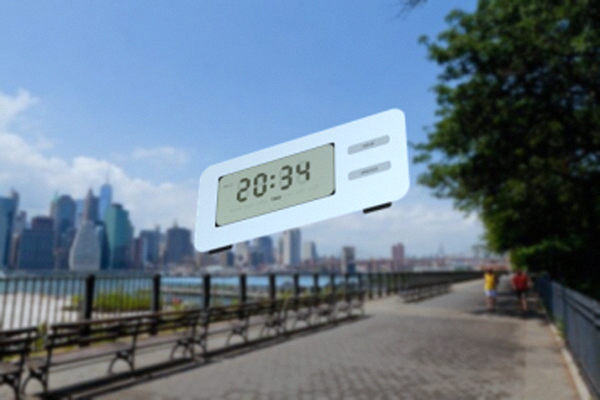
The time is T20:34
